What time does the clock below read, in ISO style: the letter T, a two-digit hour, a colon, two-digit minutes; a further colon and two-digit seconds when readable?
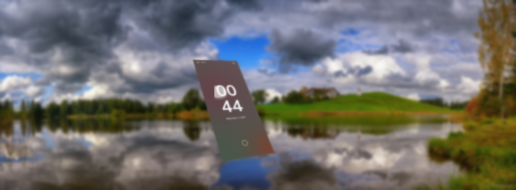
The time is T00:44
